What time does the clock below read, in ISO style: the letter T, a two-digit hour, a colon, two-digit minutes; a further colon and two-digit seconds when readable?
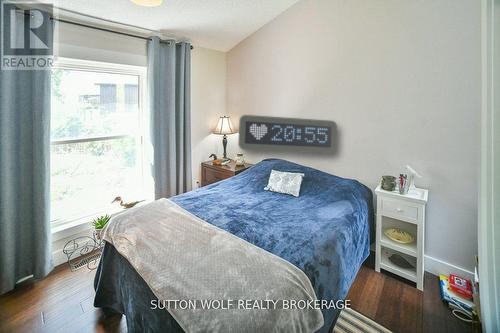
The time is T20:55
